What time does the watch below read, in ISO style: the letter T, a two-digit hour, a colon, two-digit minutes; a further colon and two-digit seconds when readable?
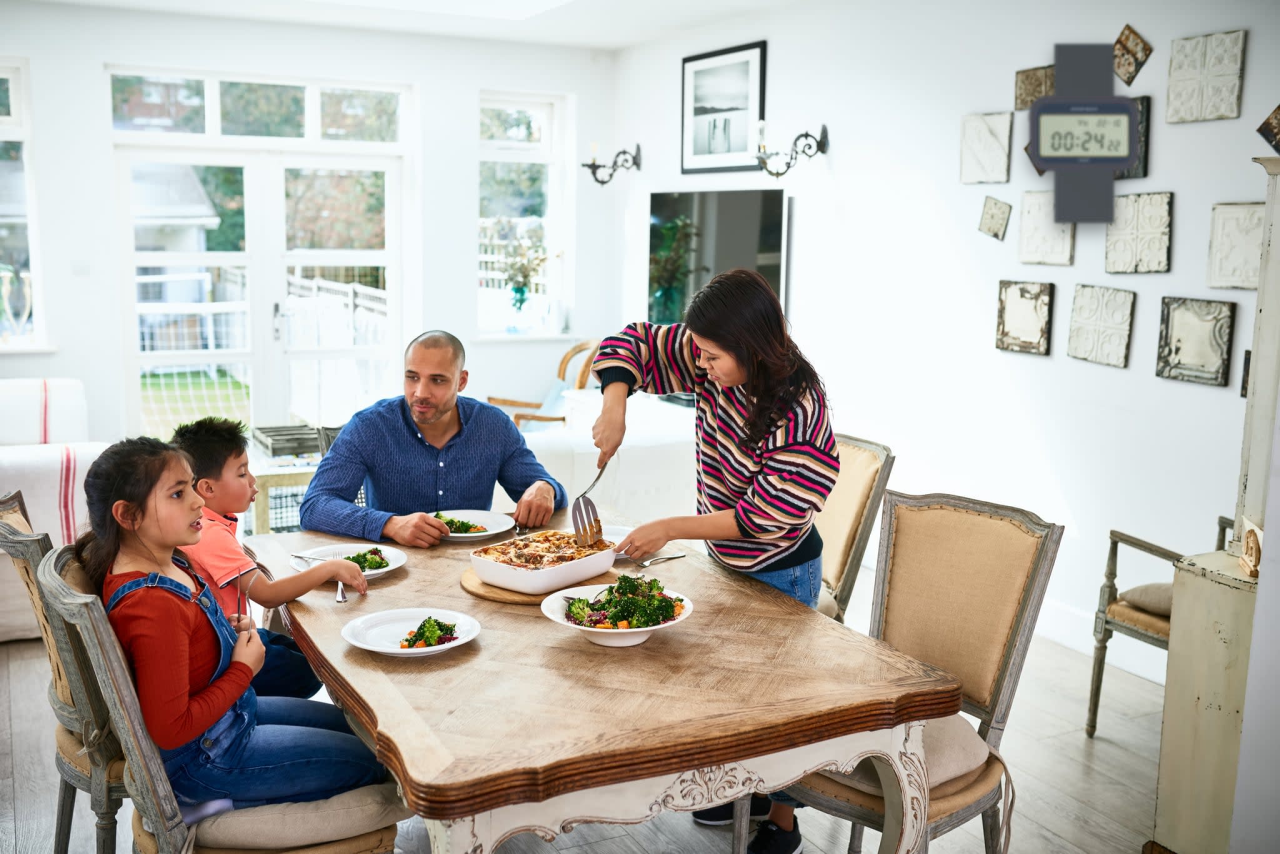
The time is T00:24
